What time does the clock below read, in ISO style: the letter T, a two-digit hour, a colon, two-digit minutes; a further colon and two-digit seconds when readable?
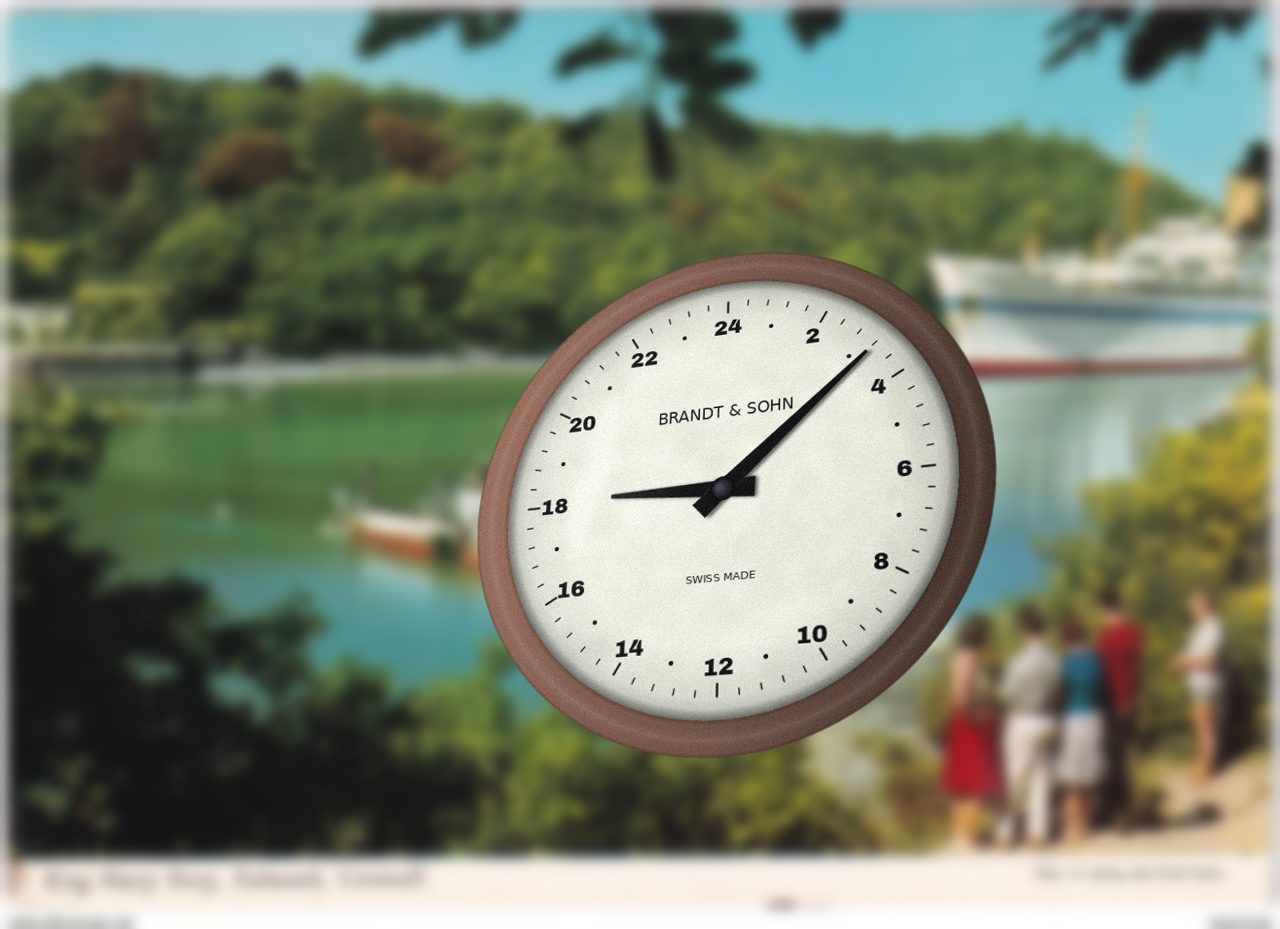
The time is T18:08
